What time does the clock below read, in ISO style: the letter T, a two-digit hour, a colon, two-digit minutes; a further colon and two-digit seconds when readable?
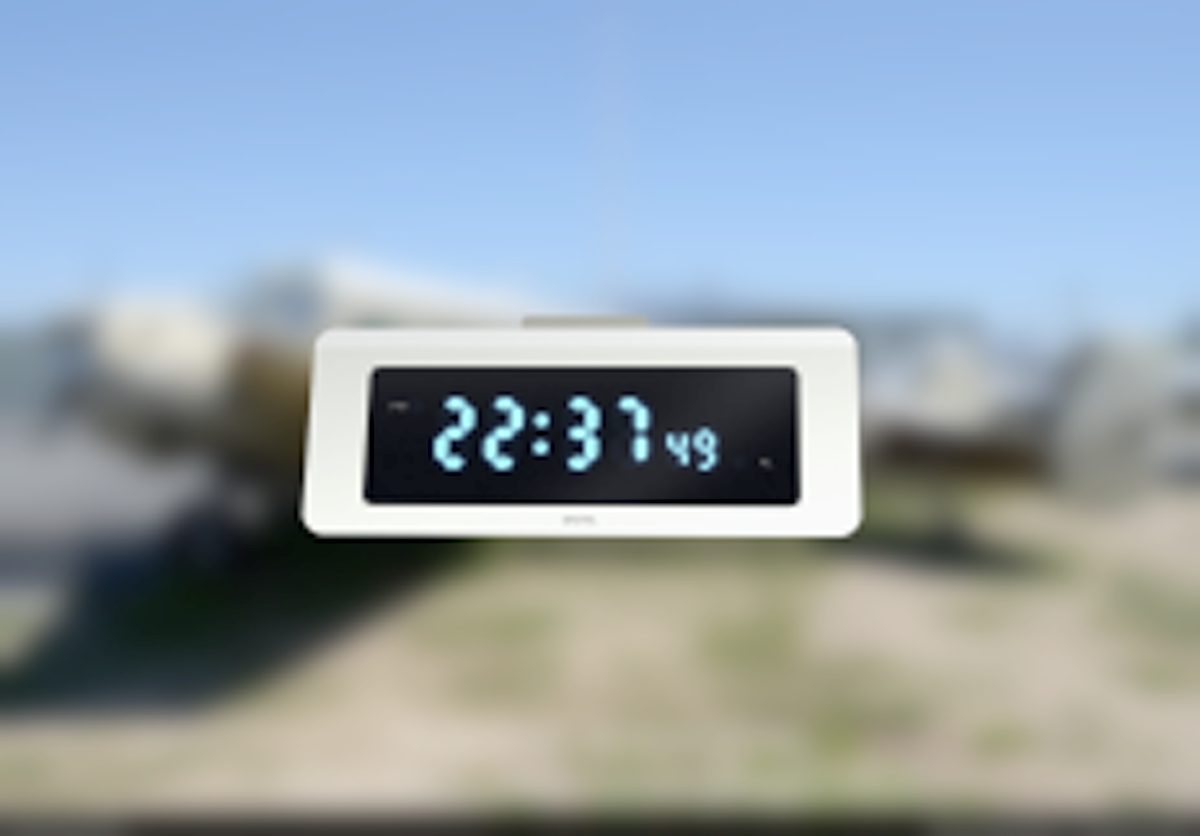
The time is T22:37:49
